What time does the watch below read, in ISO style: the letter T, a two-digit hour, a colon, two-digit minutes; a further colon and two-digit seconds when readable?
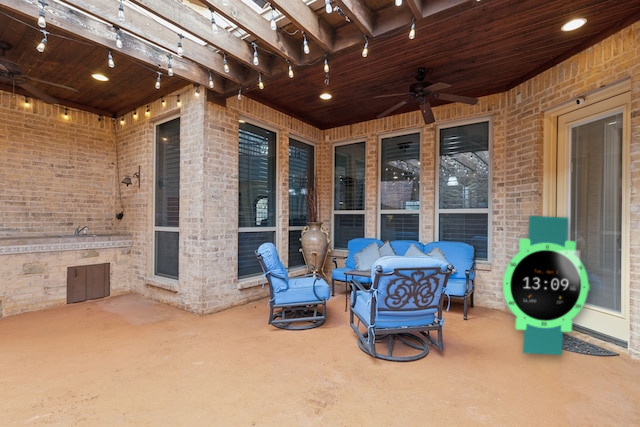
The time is T13:09
